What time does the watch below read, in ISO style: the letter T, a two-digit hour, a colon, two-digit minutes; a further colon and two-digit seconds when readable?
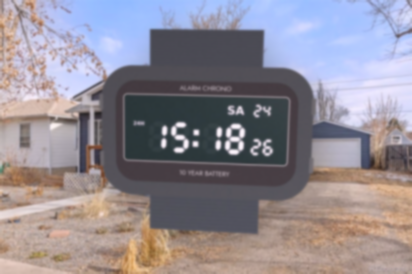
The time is T15:18:26
